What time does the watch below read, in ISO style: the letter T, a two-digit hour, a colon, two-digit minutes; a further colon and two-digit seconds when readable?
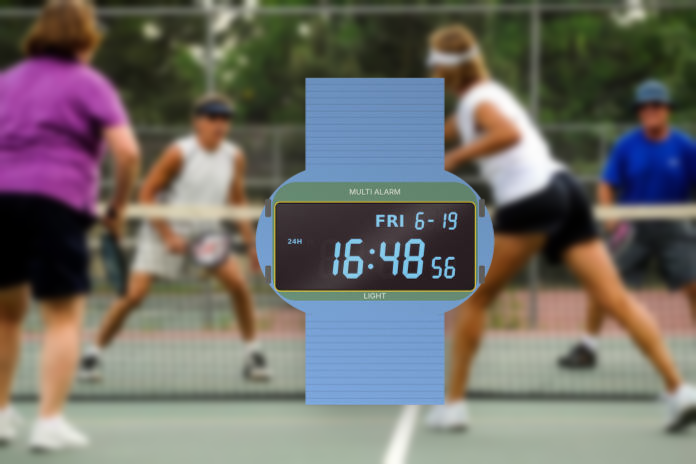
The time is T16:48:56
